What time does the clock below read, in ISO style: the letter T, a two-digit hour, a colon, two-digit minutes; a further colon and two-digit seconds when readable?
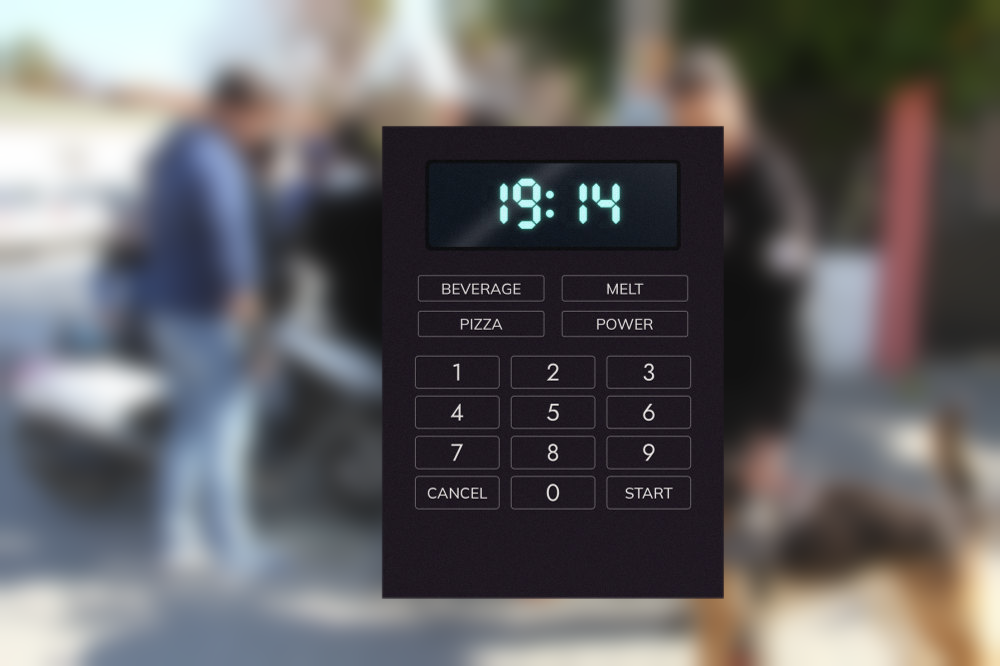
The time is T19:14
